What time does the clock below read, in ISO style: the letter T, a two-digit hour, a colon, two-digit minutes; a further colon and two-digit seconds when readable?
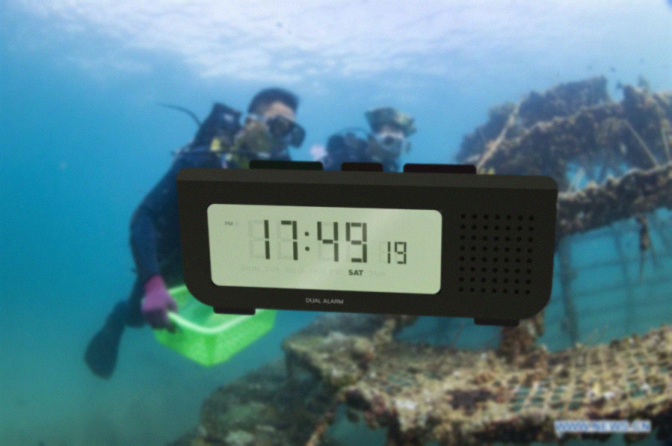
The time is T17:49:19
